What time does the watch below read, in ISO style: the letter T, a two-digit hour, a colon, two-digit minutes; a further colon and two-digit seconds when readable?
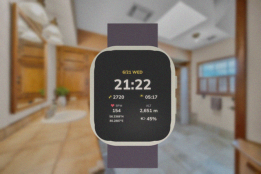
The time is T21:22
